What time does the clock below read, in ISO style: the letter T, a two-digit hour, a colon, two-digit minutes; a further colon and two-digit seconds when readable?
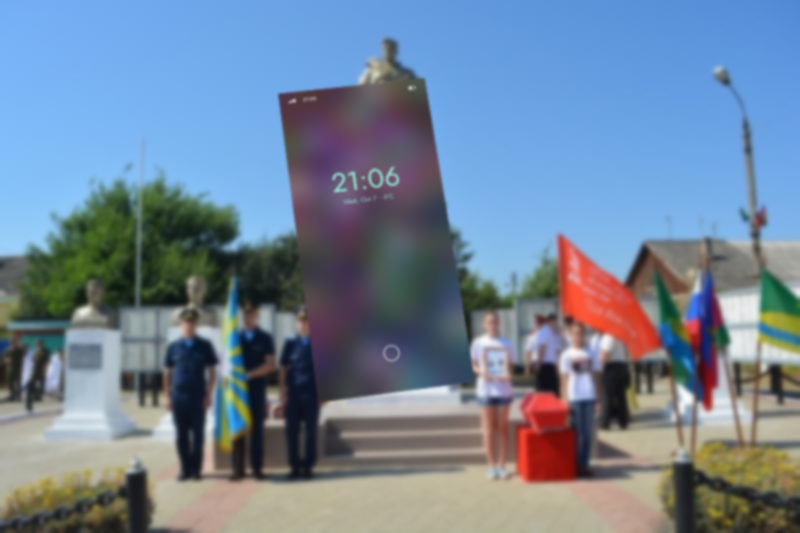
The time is T21:06
